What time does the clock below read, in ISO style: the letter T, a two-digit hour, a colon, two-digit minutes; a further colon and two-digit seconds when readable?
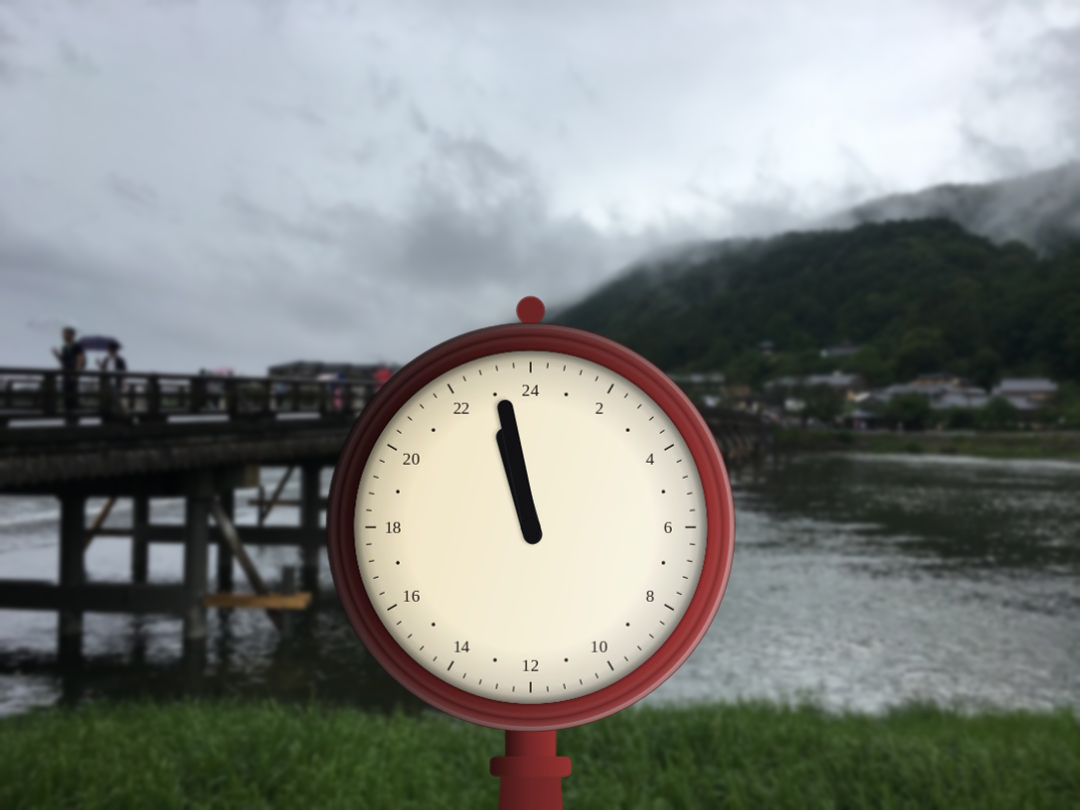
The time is T22:58
